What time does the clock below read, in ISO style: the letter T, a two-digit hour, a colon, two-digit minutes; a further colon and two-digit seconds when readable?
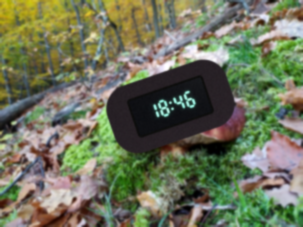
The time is T18:46
